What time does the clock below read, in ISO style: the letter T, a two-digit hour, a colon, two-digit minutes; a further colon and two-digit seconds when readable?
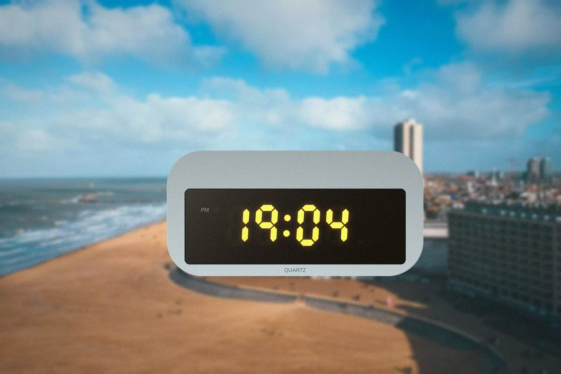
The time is T19:04
